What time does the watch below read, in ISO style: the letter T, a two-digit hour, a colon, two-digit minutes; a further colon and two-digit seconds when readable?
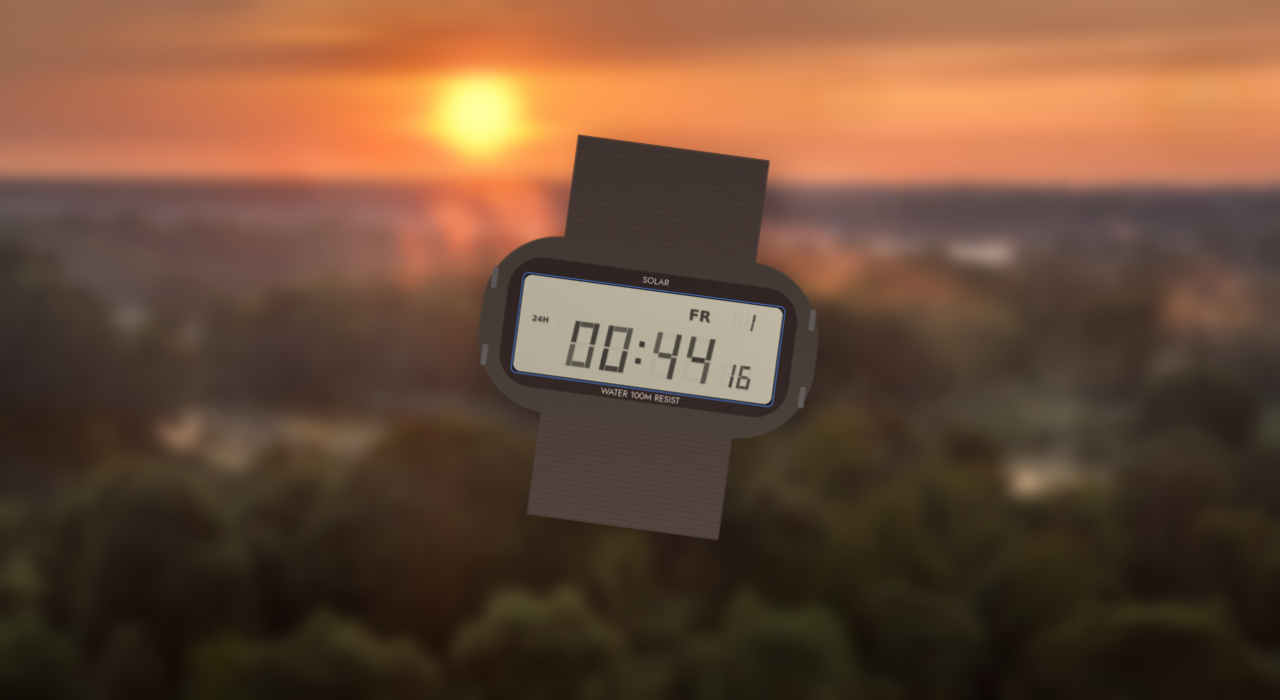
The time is T00:44:16
